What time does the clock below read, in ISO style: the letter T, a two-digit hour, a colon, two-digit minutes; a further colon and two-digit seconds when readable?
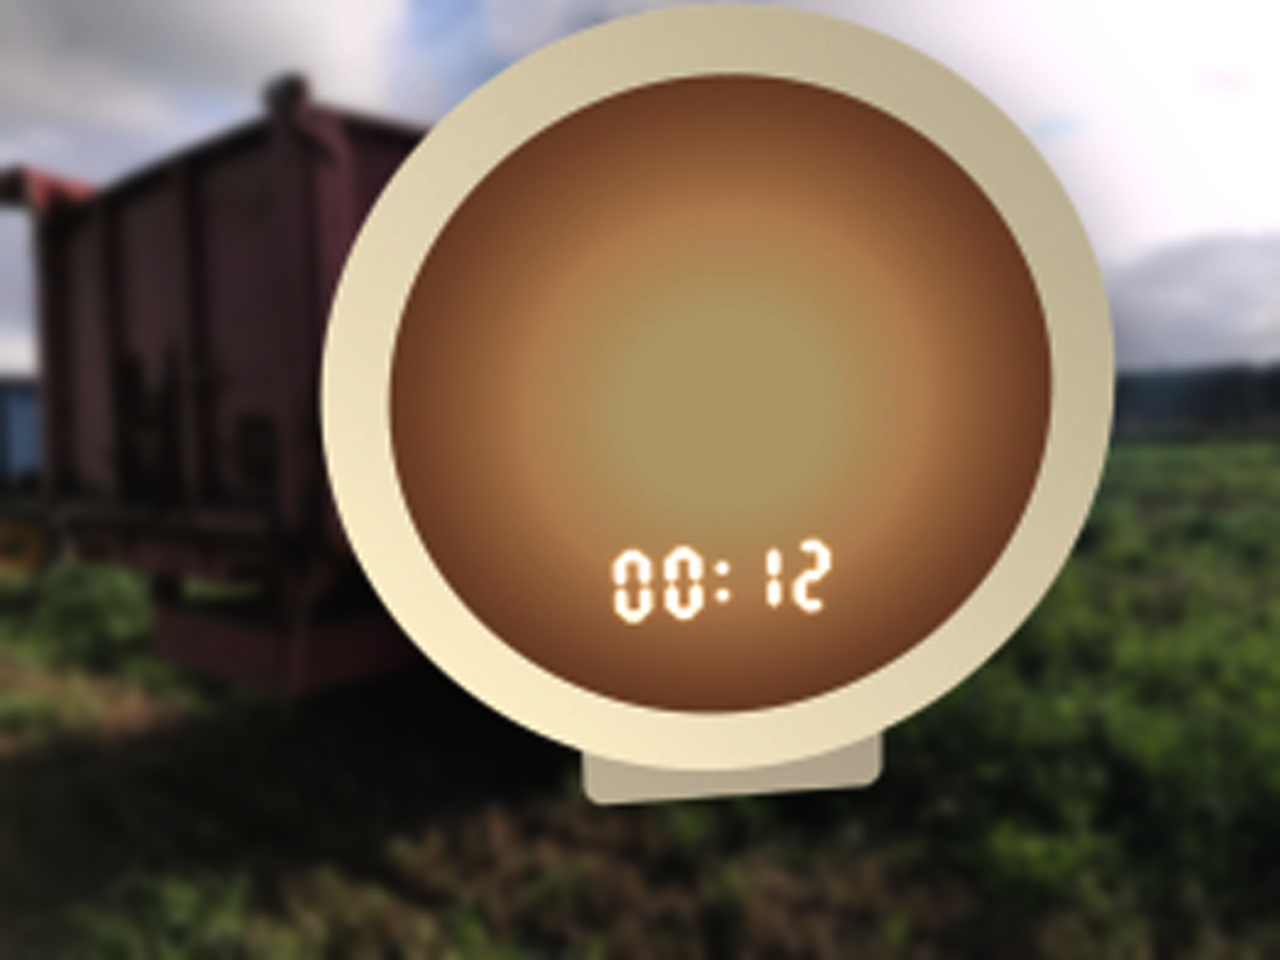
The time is T00:12
